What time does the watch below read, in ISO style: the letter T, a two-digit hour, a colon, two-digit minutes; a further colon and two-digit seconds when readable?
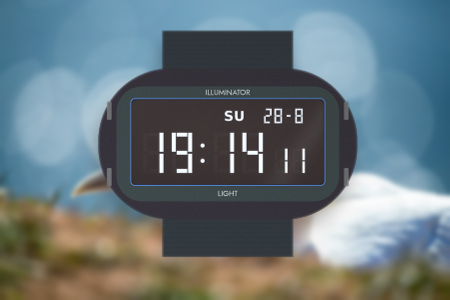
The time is T19:14:11
